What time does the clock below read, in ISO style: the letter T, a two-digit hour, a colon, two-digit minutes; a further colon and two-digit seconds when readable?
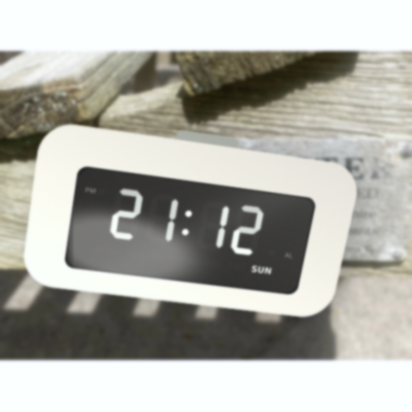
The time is T21:12
